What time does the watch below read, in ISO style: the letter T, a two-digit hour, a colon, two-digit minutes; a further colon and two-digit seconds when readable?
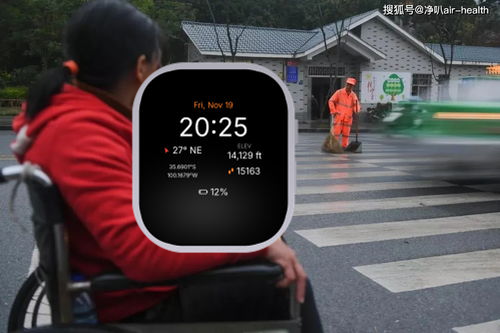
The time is T20:25
